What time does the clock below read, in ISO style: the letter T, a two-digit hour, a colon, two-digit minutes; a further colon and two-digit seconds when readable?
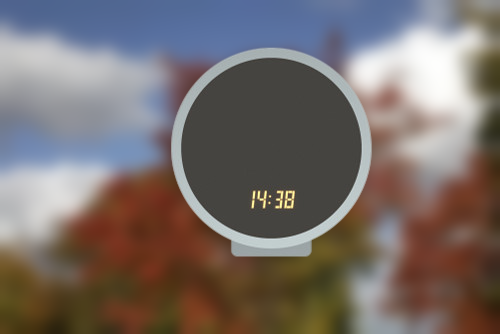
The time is T14:38
